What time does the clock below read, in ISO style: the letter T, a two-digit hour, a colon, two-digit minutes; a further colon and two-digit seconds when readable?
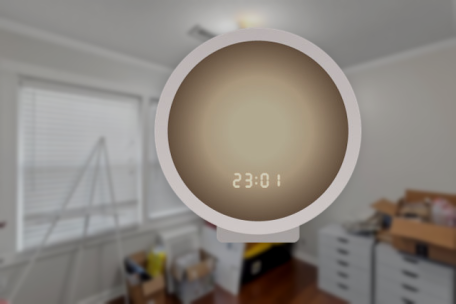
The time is T23:01
